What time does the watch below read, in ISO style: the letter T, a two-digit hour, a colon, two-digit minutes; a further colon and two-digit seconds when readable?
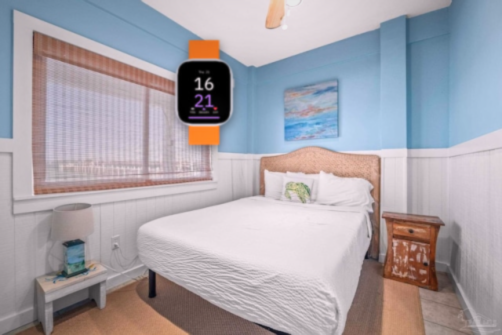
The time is T16:21
